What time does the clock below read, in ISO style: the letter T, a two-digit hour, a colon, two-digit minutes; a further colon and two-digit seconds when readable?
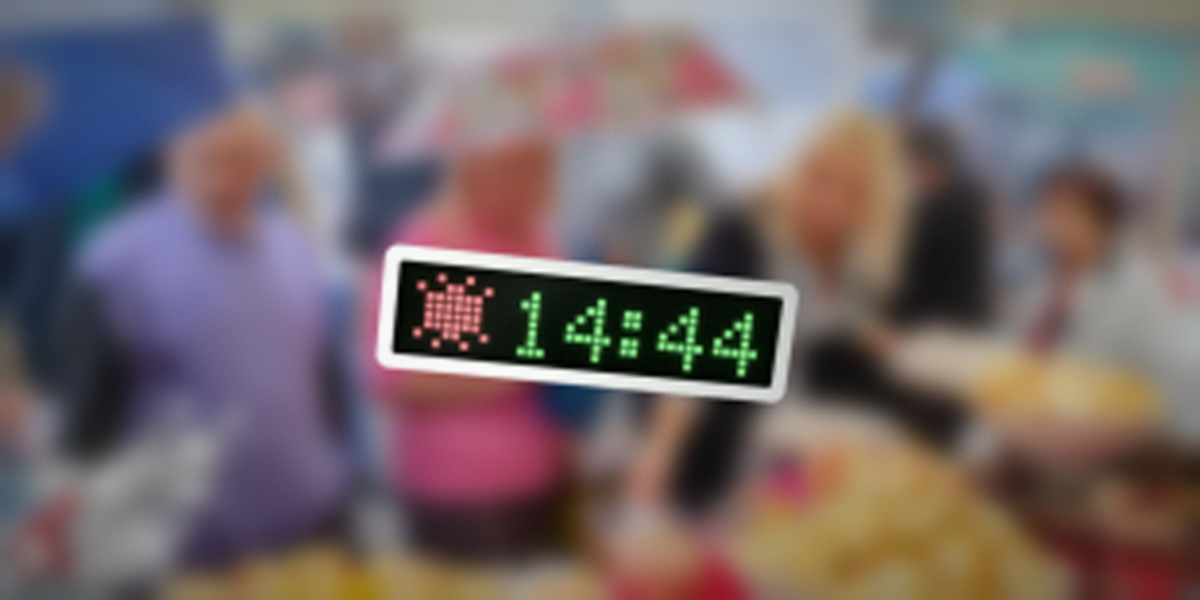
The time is T14:44
